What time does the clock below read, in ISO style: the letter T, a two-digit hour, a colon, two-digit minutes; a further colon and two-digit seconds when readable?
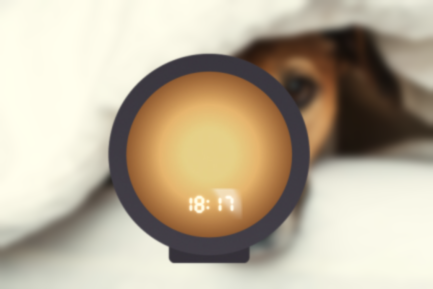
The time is T18:17
